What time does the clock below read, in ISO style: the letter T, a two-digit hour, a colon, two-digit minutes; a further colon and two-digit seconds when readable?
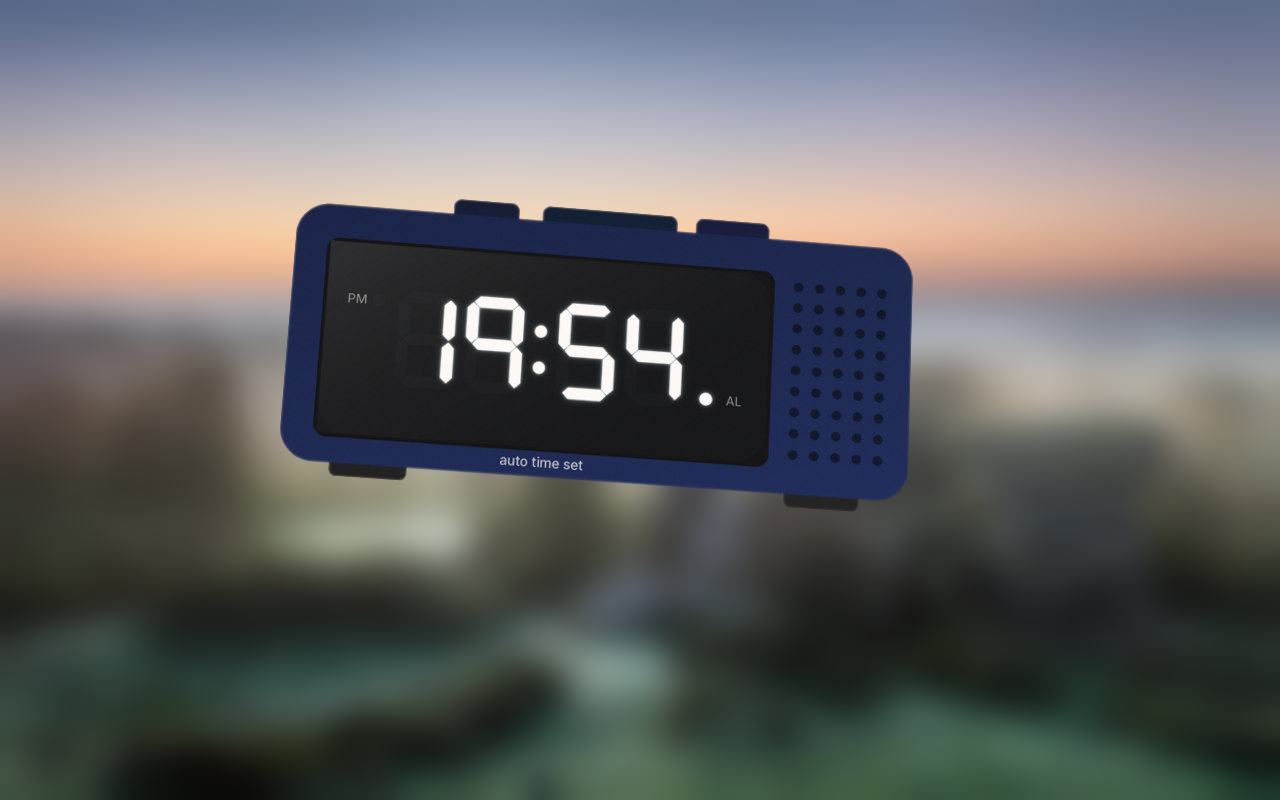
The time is T19:54
